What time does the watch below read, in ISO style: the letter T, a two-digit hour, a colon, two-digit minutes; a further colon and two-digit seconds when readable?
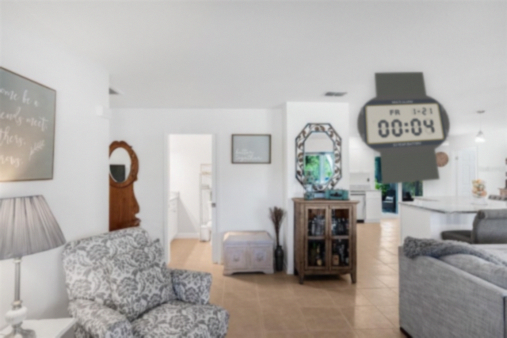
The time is T00:04
